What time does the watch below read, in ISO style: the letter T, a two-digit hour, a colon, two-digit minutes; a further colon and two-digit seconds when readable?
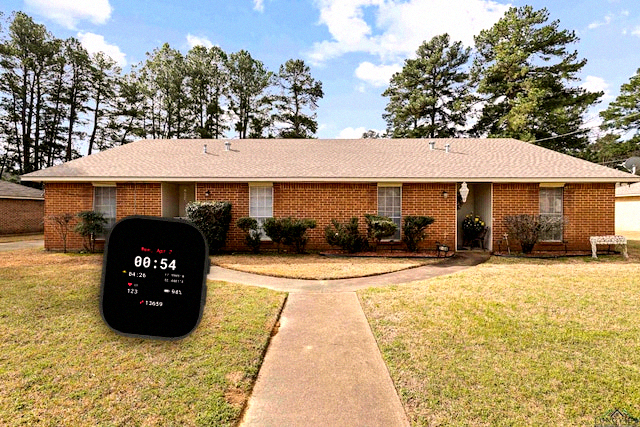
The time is T00:54
